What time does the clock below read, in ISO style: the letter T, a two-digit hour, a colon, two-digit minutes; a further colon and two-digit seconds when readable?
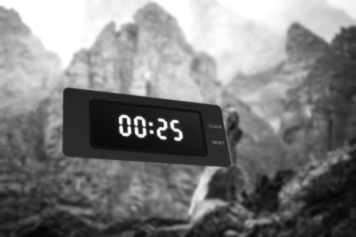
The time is T00:25
